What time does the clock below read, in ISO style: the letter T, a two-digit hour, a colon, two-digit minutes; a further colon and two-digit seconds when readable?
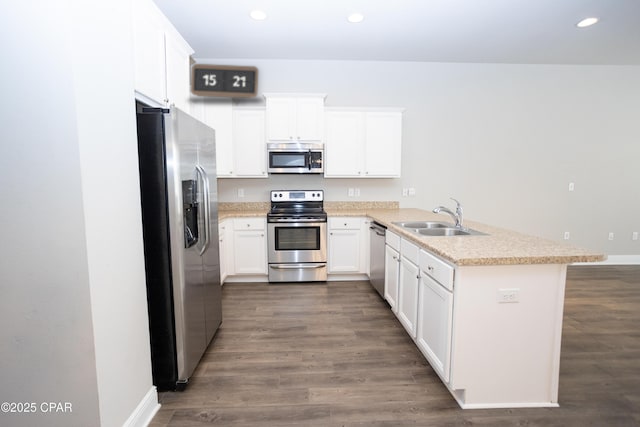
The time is T15:21
